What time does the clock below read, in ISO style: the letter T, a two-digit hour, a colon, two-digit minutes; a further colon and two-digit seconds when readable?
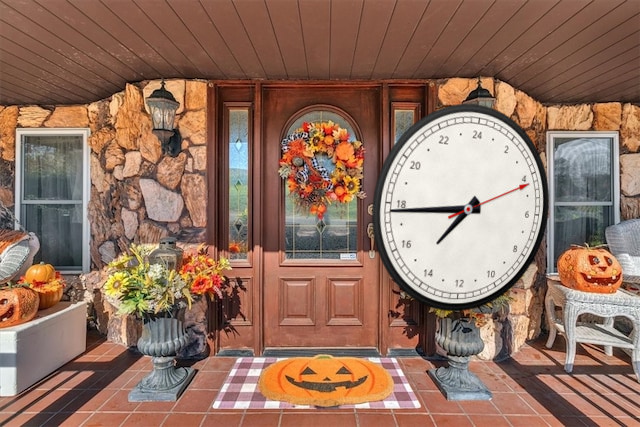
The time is T14:44:11
